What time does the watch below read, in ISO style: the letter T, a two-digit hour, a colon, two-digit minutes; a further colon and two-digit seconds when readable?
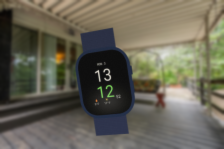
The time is T13:12
